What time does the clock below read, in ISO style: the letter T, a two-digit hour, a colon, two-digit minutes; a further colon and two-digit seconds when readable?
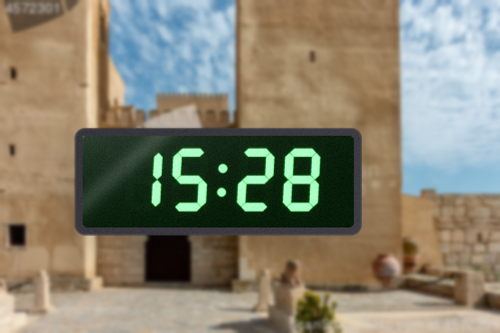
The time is T15:28
